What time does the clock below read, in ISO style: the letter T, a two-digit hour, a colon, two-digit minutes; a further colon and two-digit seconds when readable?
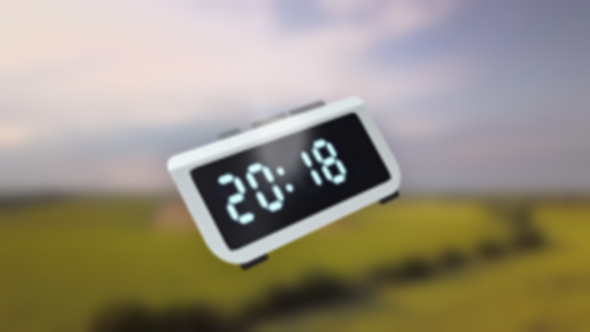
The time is T20:18
